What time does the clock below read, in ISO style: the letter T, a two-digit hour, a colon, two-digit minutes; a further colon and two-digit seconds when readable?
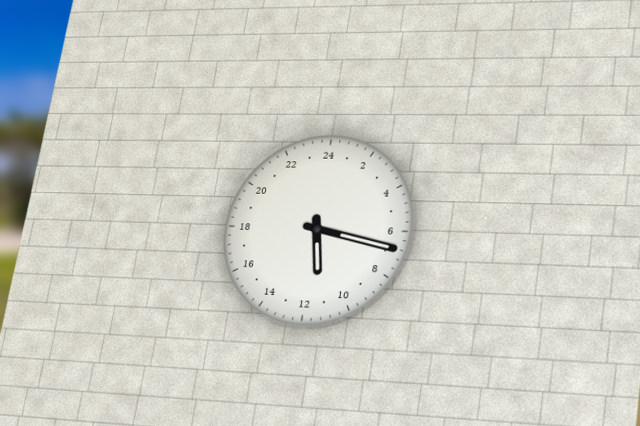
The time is T11:17
